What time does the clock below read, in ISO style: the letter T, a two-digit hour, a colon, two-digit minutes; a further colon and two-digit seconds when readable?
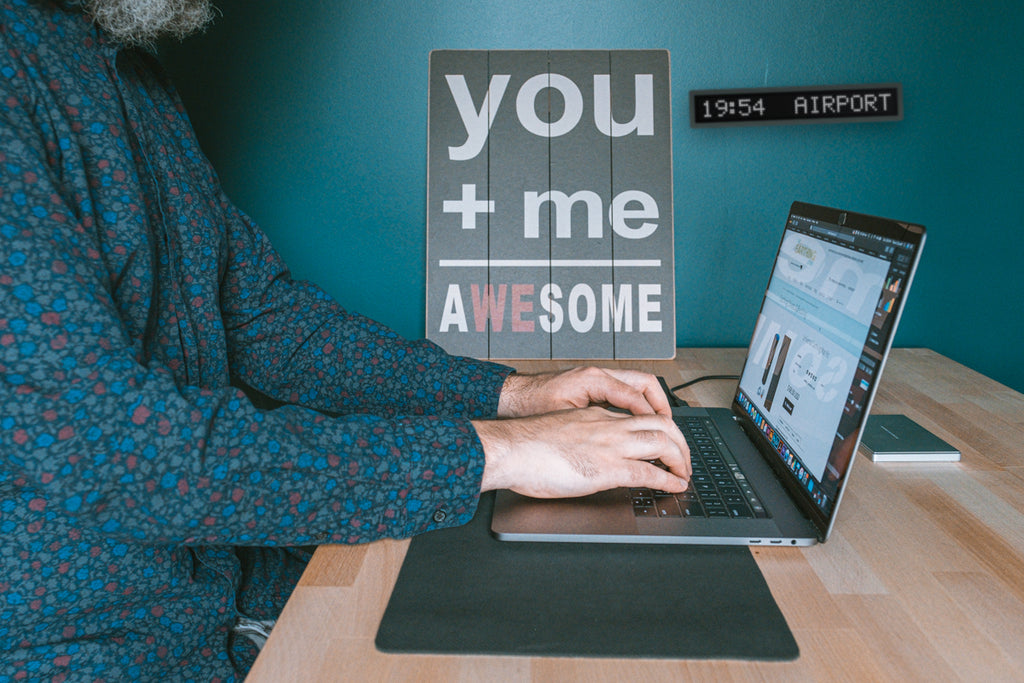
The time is T19:54
